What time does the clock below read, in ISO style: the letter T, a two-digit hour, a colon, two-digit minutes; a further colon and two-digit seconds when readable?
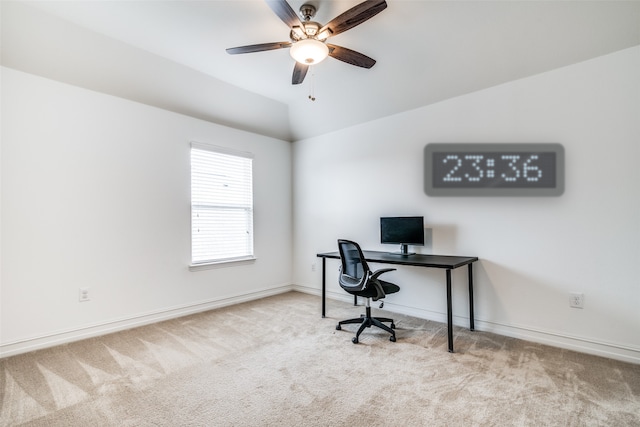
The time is T23:36
